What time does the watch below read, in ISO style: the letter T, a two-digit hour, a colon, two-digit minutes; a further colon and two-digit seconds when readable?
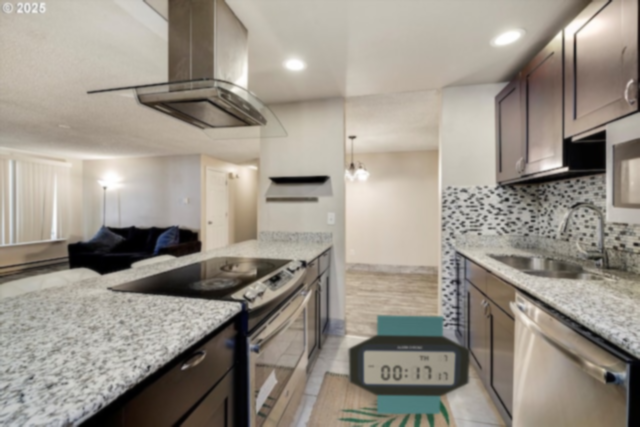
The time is T00:17
